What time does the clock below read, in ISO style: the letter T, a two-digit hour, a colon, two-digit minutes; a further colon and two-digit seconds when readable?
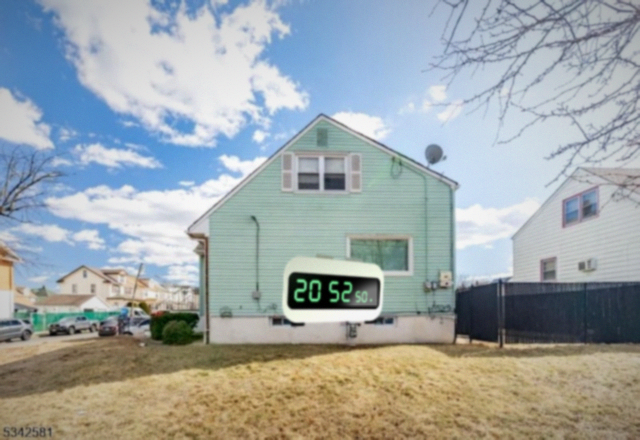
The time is T20:52
